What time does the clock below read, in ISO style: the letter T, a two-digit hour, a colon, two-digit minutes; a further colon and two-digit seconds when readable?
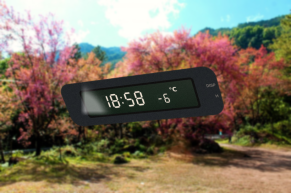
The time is T18:58
